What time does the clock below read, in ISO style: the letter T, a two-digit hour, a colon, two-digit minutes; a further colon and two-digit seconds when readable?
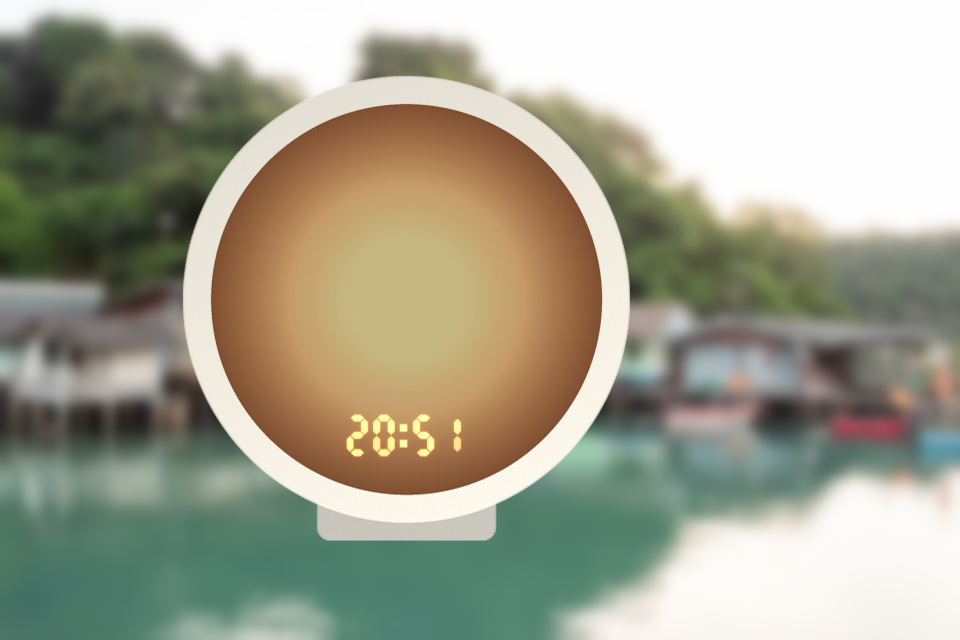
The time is T20:51
